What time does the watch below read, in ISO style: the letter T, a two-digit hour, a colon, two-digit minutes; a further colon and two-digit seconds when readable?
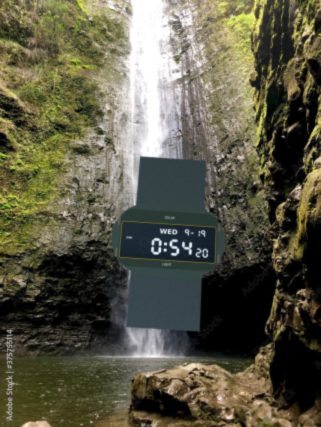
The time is T00:54
